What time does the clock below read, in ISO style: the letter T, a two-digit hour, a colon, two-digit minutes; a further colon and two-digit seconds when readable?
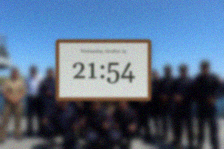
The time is T21:54
